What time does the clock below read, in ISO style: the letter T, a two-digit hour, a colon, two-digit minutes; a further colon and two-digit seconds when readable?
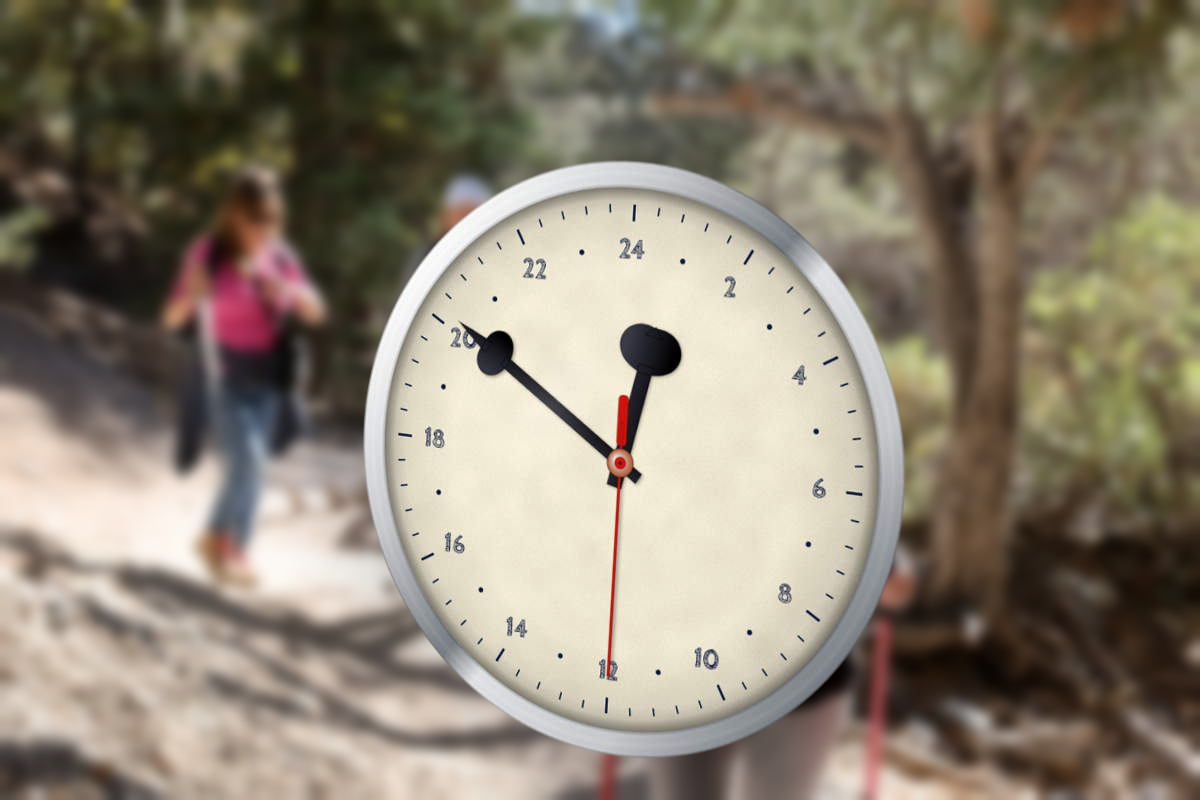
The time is T00:50:30
